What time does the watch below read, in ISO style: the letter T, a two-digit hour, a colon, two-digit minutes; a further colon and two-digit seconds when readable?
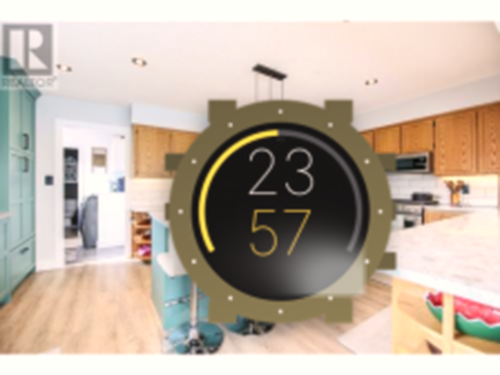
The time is T23:57
